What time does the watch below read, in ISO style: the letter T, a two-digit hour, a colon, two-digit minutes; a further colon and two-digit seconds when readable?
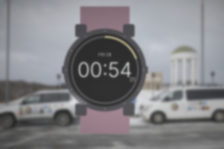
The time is T00:54
